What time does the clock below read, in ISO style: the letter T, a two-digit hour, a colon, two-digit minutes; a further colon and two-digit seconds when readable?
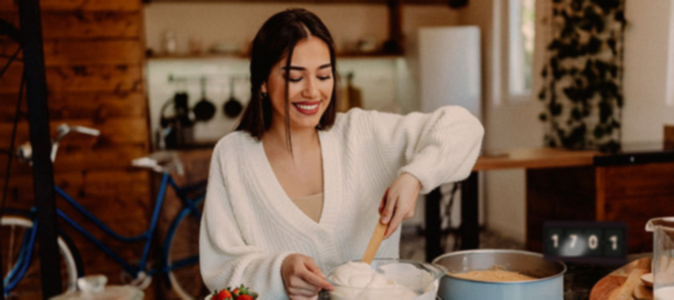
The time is T17:01
